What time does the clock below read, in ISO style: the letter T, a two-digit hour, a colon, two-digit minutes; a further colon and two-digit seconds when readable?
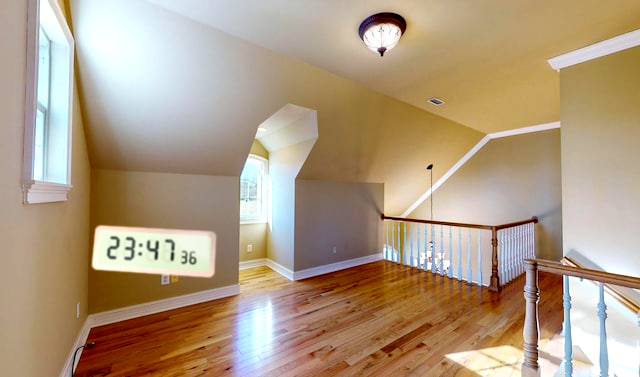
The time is T23:47:36
